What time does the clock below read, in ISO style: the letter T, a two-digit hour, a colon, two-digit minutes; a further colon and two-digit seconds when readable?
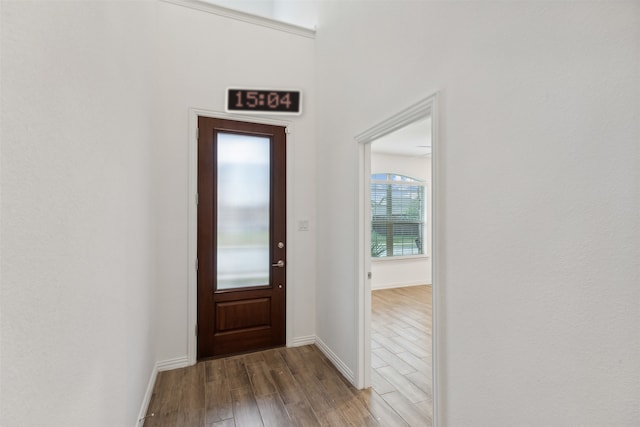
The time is T15:04
